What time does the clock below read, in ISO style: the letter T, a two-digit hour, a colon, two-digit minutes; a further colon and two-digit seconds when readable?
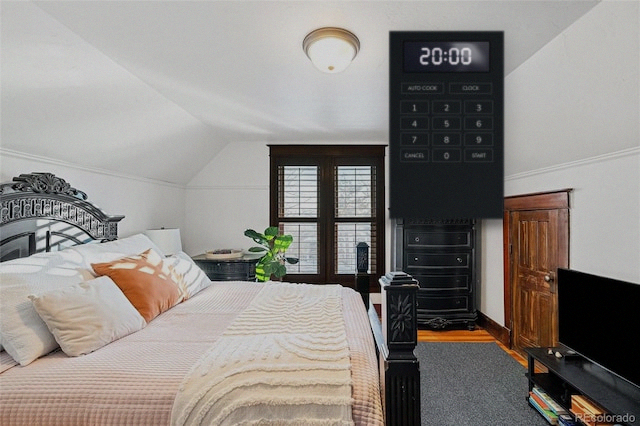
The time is T20:00
